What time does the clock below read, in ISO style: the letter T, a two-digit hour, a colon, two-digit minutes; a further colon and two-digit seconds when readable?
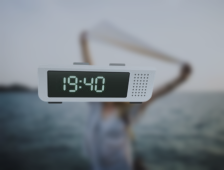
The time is T19:40
